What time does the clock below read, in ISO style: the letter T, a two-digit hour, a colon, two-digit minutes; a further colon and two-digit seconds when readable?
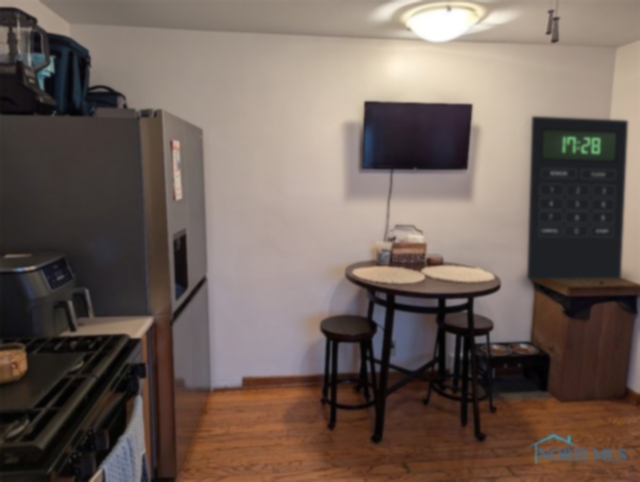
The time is T17:28
